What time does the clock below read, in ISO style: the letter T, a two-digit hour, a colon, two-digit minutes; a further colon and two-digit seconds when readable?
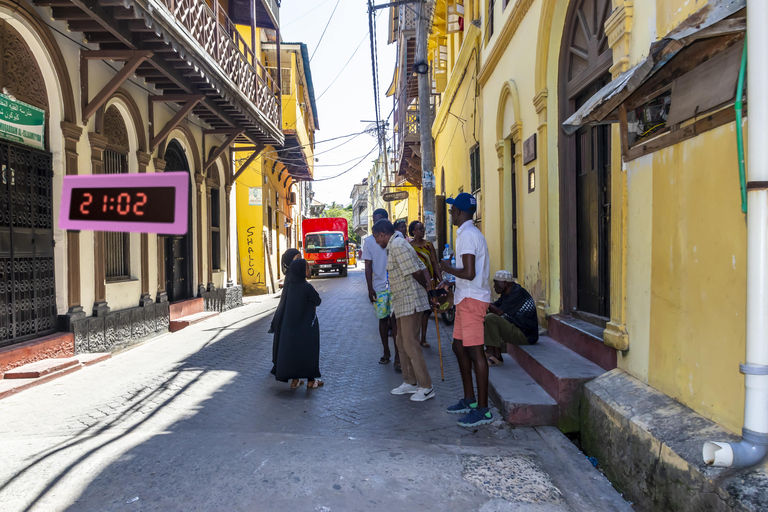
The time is T21:02
